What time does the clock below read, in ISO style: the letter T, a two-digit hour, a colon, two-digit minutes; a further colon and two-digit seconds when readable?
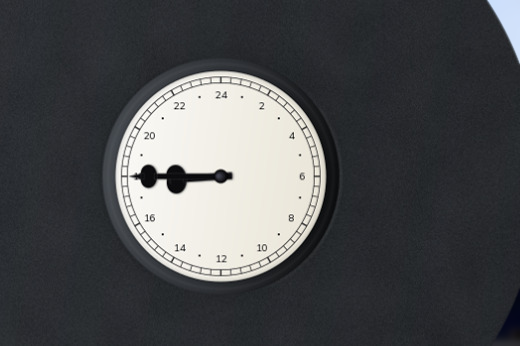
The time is T17:45
